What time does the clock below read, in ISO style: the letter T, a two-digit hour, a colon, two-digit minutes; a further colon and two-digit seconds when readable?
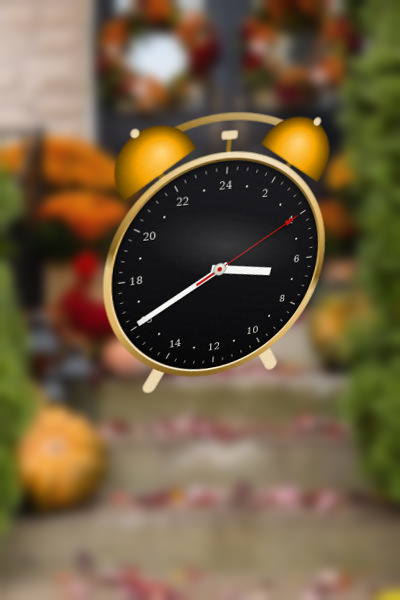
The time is T06:40:10
